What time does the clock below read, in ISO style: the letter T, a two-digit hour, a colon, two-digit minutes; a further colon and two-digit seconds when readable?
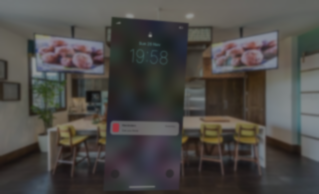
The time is T19:58
